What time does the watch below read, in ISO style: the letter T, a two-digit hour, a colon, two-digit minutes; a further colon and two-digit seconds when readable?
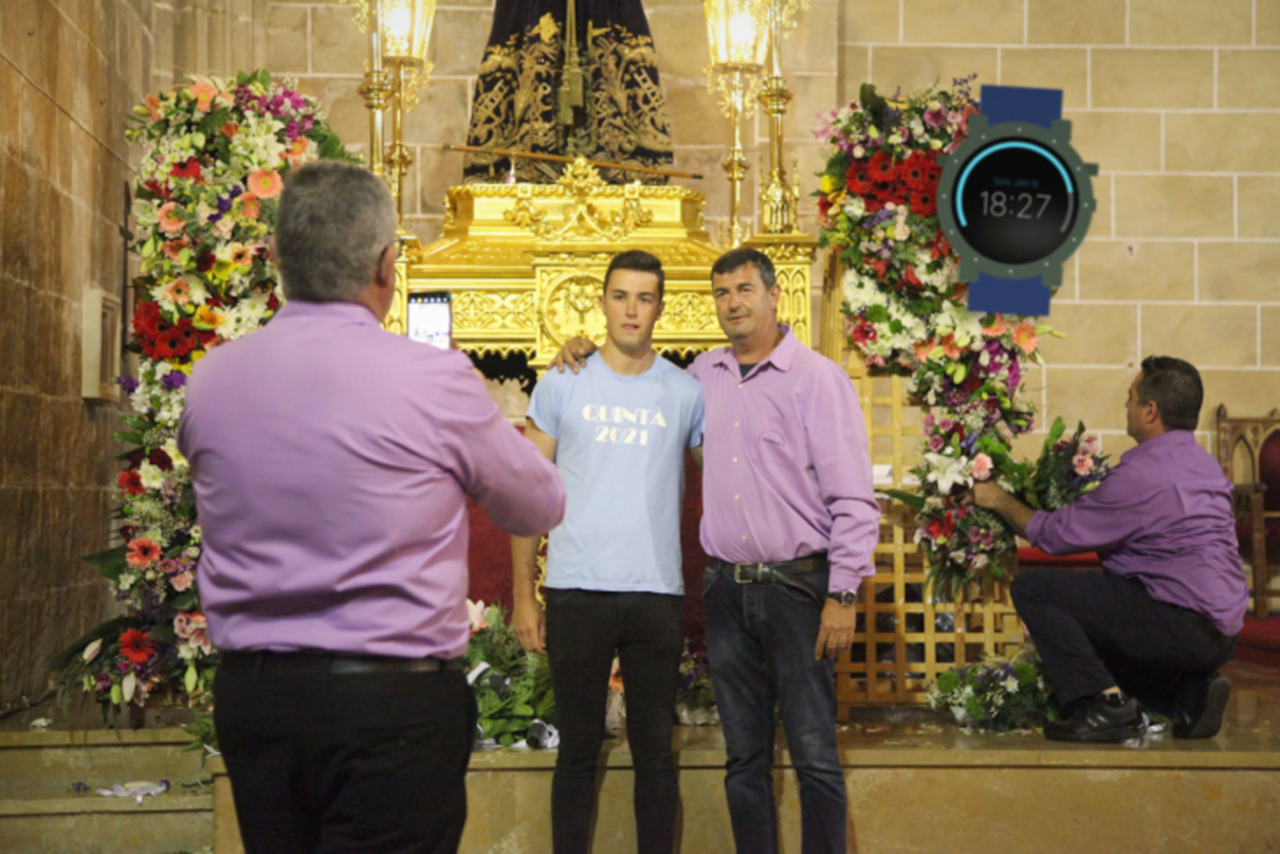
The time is T18:27
